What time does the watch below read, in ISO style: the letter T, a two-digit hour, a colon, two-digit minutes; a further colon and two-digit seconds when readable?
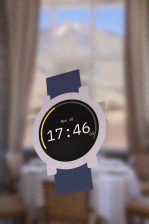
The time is T17:46
